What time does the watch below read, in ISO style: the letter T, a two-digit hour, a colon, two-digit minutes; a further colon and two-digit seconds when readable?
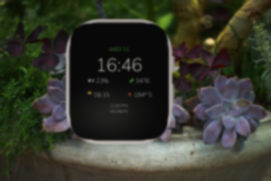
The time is T16:46
